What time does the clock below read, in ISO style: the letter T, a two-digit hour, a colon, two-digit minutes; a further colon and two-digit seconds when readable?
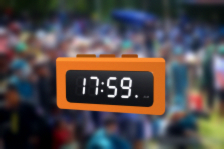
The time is T17:59
